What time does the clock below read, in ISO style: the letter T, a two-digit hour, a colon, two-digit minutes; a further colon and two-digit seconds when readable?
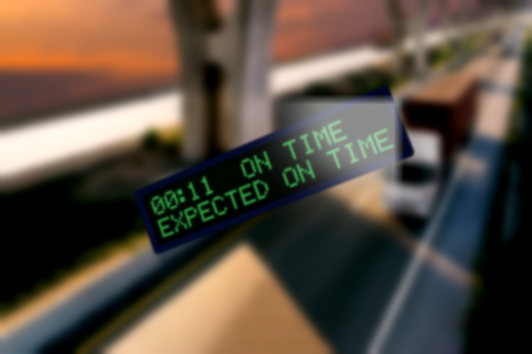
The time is T00:11
